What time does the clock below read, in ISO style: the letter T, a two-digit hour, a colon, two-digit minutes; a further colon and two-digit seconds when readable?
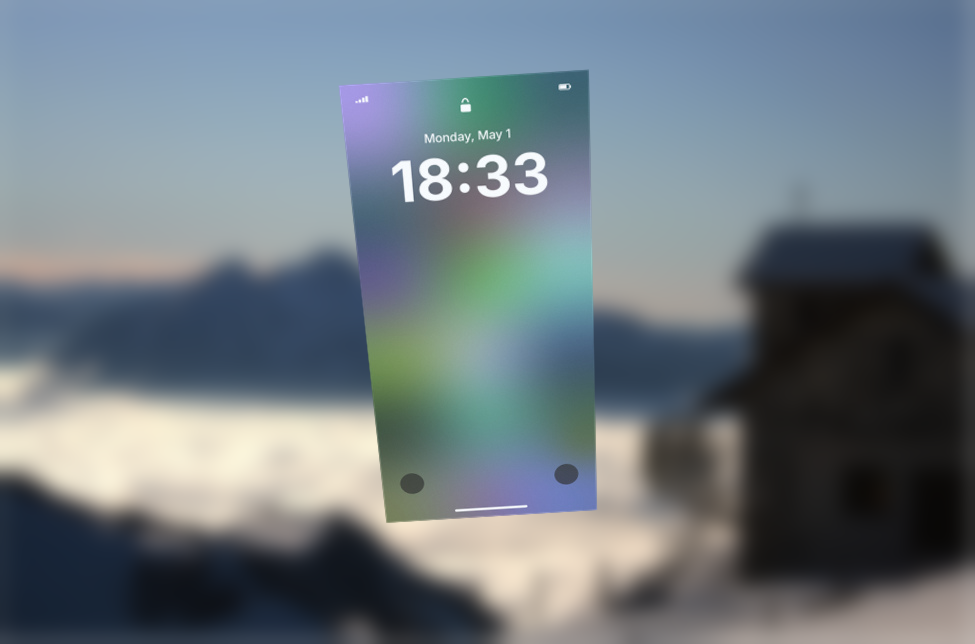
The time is T18:33
